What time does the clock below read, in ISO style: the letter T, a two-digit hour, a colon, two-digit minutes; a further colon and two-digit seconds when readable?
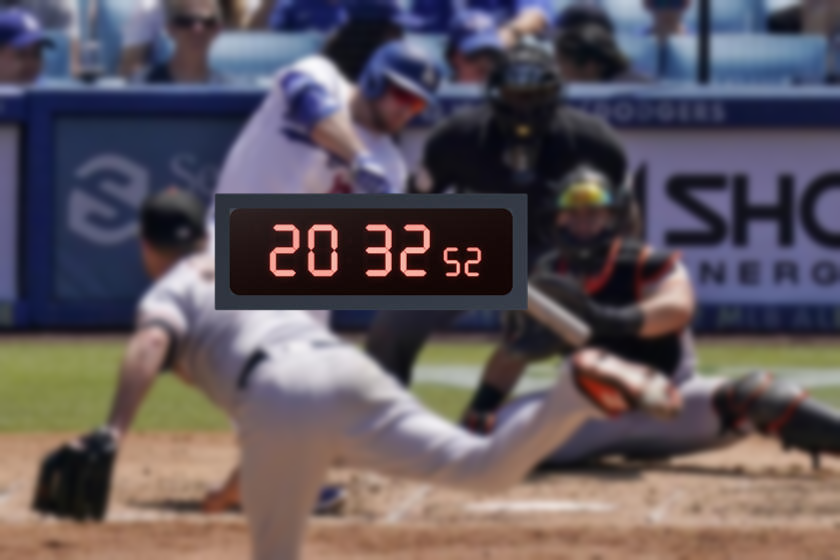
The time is T20:32:52
